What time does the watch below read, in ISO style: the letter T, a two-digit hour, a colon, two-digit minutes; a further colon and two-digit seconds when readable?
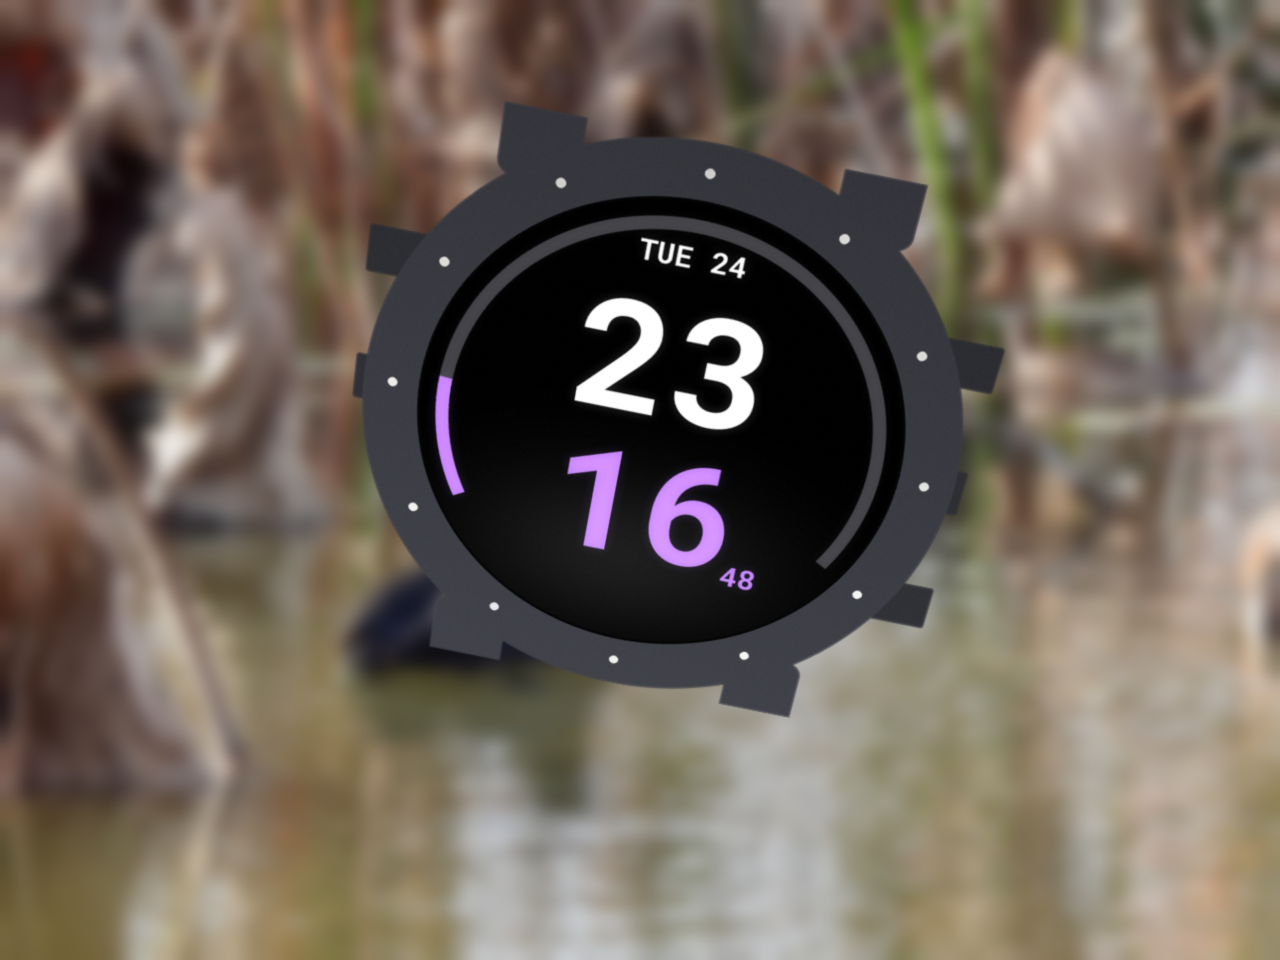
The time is T23:16:48
